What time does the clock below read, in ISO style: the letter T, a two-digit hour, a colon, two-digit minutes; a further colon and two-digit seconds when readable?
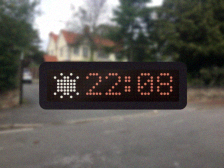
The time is T22:08
